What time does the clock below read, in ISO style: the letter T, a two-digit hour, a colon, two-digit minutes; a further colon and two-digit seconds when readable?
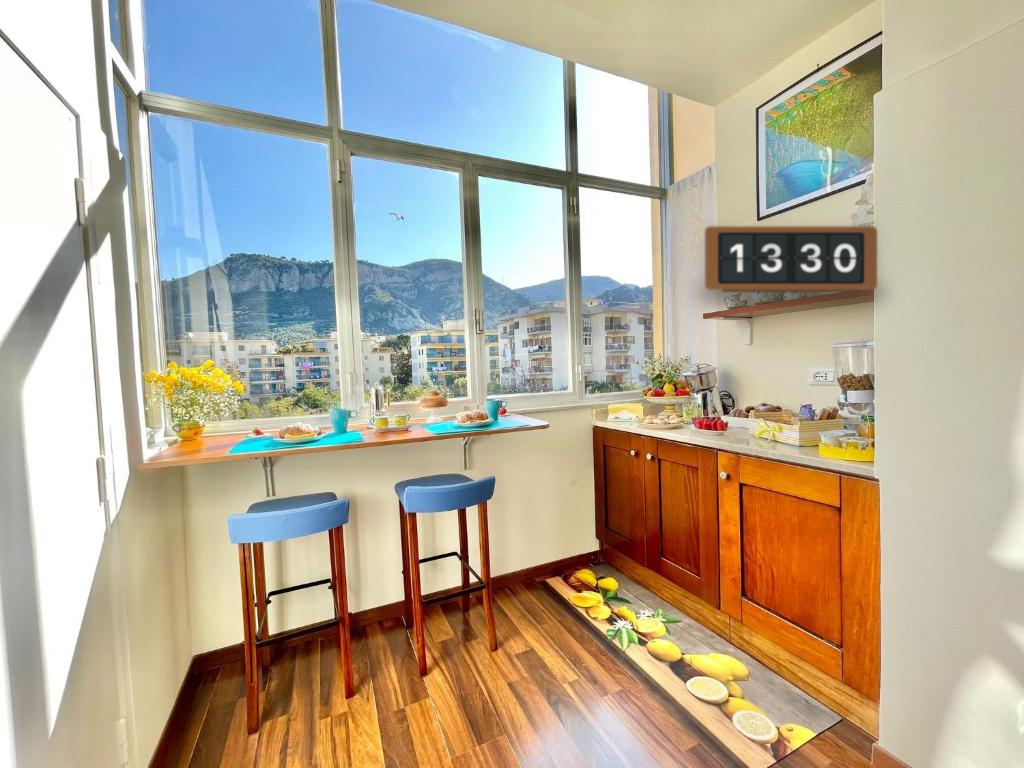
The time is T13:30
